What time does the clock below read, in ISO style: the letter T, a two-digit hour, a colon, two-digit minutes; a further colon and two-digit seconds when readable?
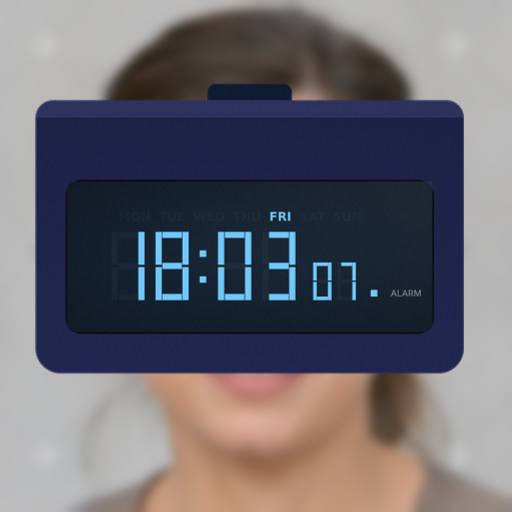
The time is T18:03:07
